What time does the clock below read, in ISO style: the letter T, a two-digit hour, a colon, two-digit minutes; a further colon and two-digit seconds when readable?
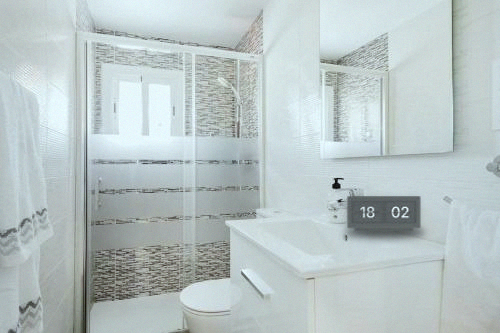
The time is T18:02
